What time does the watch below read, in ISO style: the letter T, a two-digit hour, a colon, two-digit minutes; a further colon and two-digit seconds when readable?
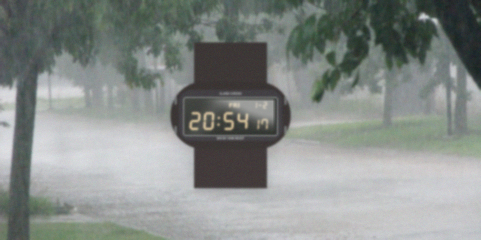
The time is T20:54:17
